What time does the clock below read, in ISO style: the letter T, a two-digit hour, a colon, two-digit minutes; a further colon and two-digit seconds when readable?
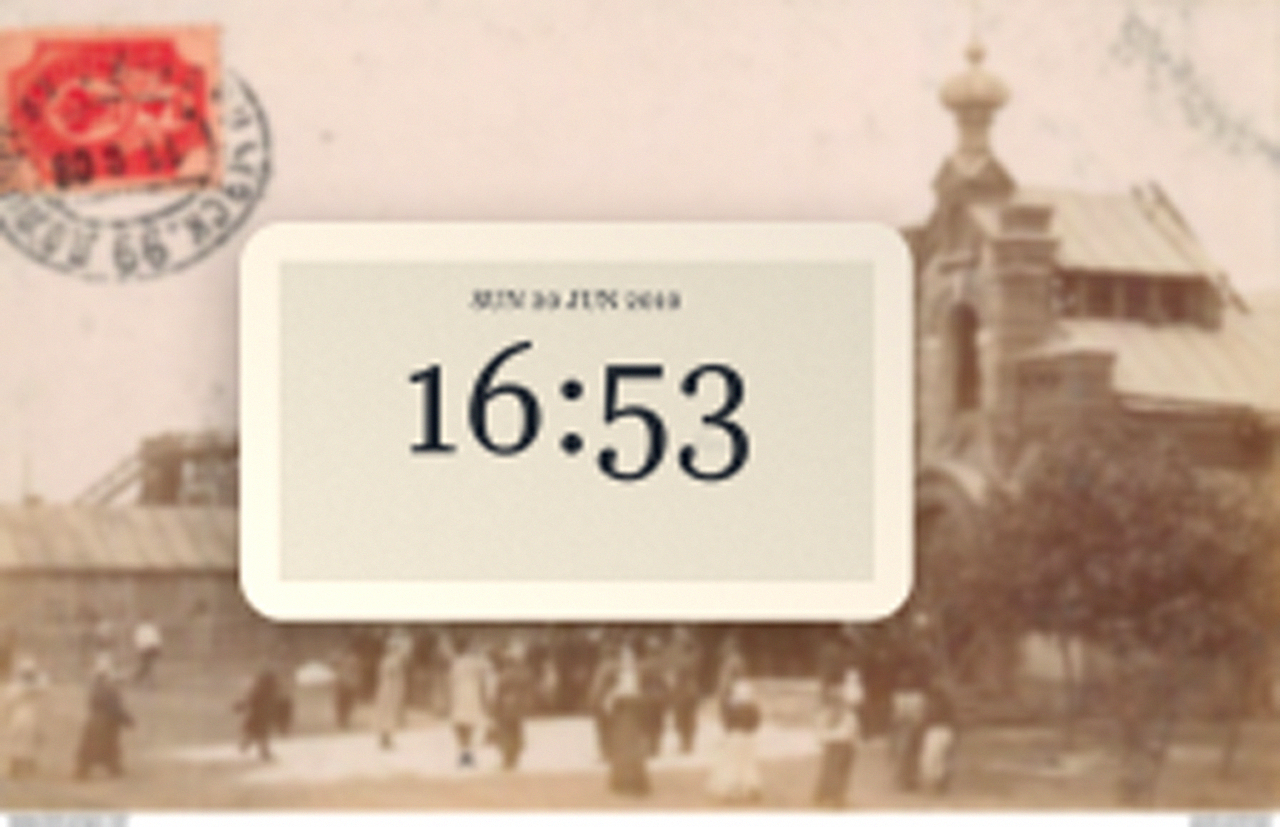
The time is T16:53
